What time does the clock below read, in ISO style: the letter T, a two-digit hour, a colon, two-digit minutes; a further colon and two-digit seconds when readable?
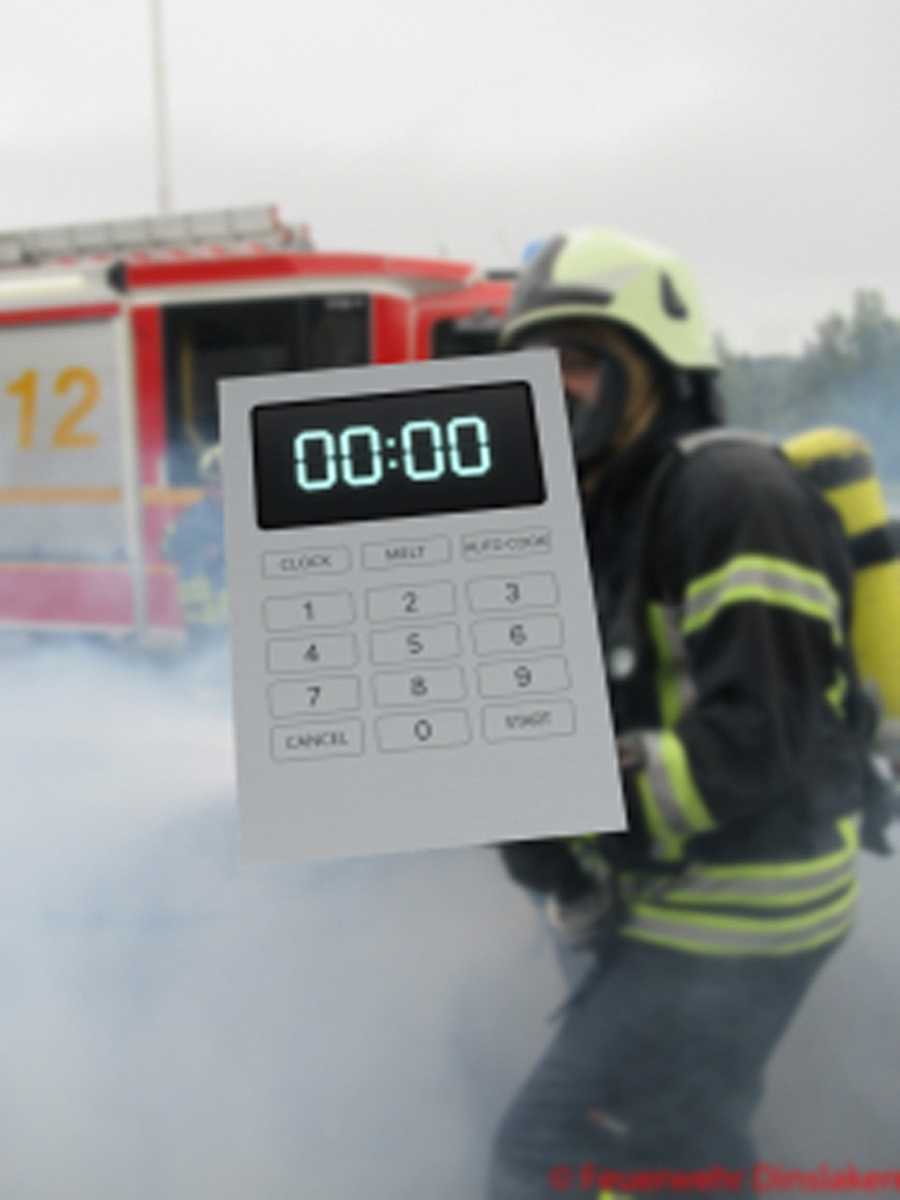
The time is T00:00
